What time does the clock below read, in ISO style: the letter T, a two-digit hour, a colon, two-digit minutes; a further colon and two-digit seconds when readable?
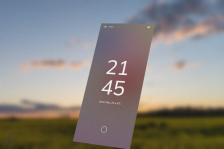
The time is T21:45
